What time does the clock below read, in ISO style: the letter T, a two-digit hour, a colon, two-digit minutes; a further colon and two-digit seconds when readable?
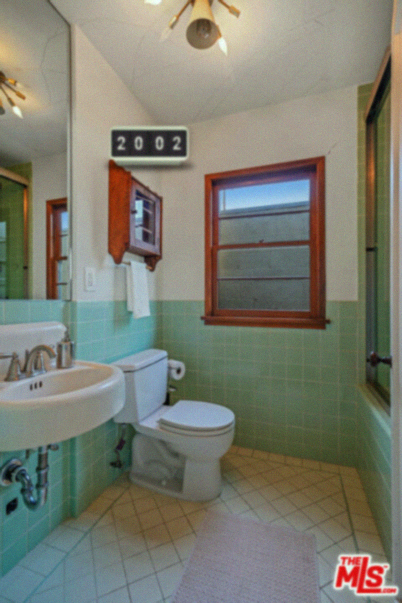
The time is T20:02
